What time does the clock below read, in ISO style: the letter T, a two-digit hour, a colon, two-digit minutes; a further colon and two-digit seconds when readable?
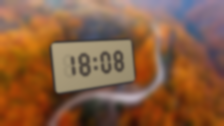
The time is T18:08
